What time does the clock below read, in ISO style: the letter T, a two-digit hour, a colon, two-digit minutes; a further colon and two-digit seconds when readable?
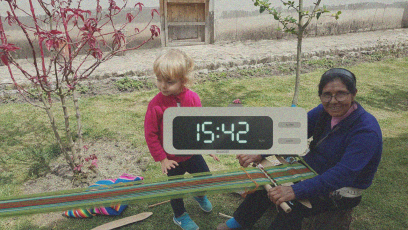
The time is T15:42
